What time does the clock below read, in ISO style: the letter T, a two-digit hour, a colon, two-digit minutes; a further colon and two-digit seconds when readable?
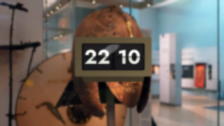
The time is T22:10
